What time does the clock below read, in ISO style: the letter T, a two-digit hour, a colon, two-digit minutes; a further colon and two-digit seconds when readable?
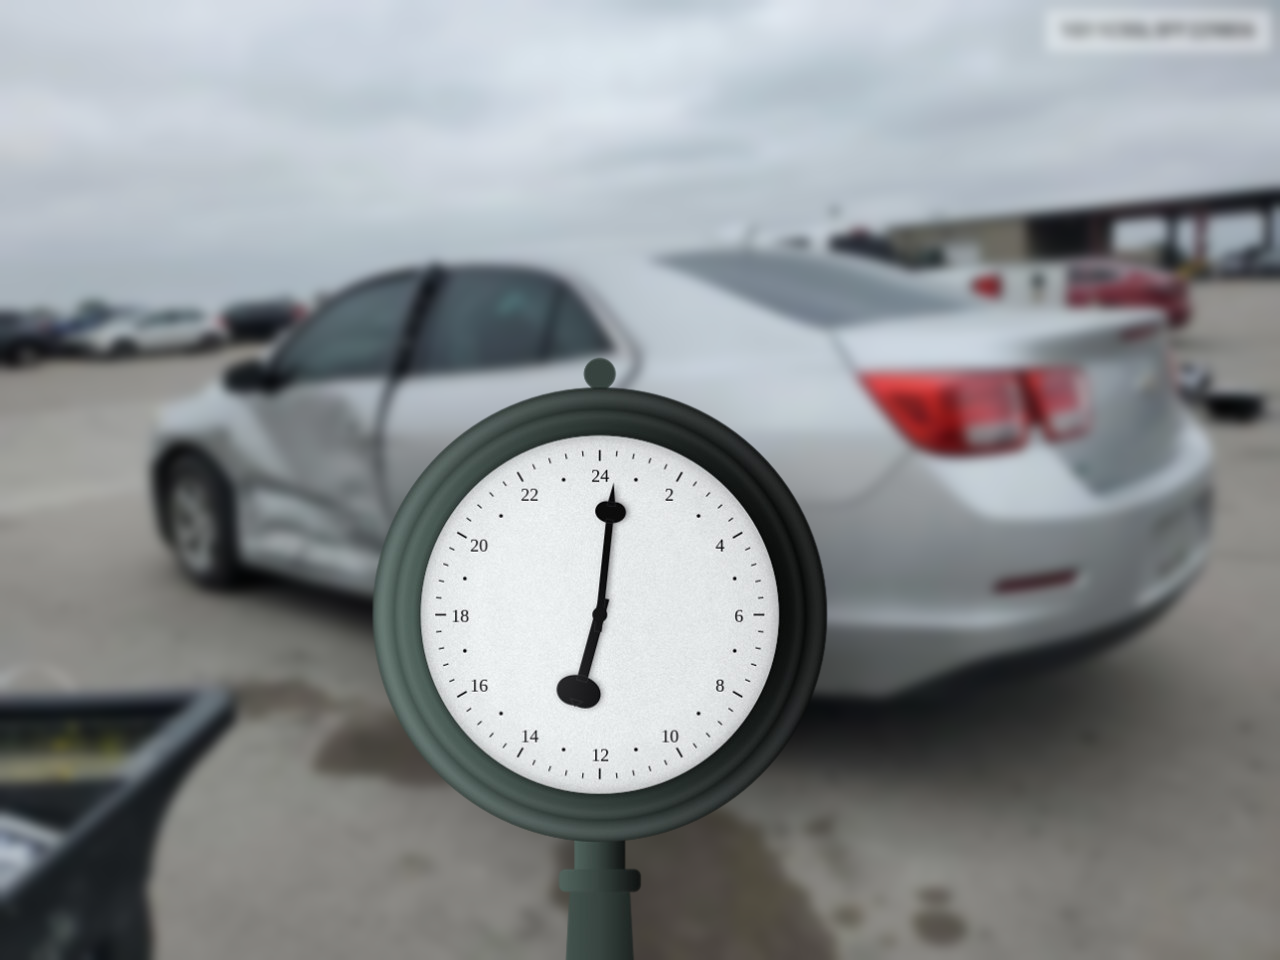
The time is T13:01
